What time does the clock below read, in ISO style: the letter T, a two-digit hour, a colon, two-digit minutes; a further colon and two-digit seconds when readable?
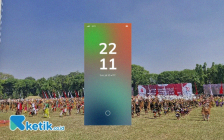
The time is T22:11
